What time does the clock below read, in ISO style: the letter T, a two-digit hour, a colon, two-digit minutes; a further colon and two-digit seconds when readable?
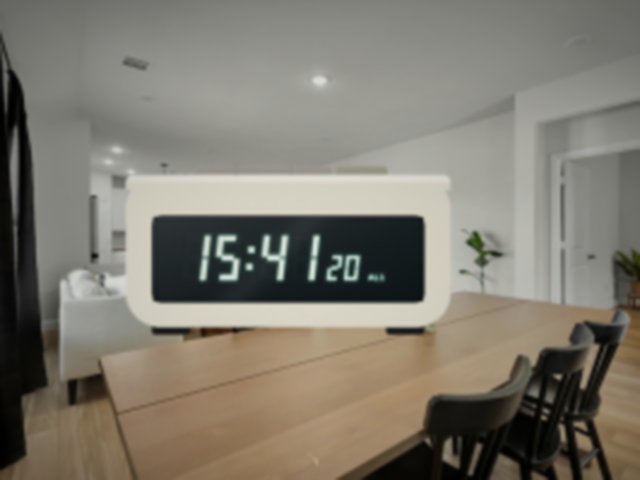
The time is T15:41:20
